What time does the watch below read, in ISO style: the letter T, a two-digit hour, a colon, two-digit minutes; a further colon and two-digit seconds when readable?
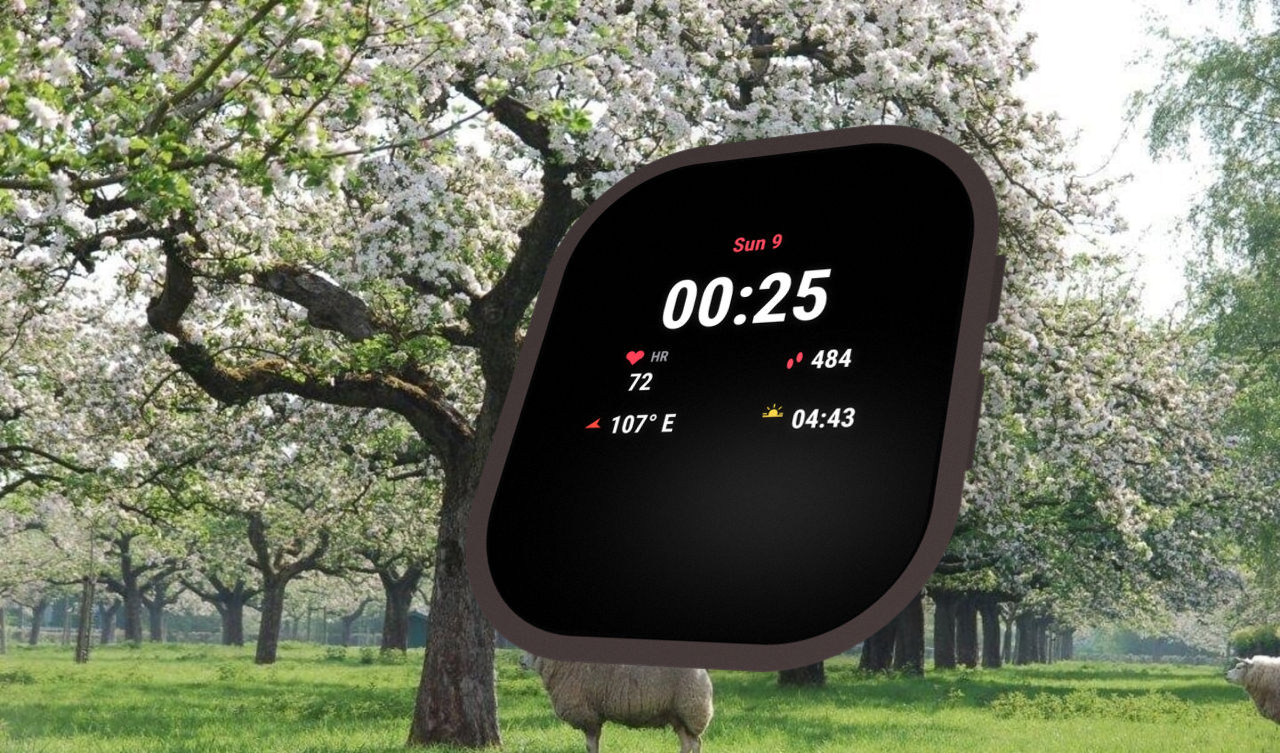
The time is T00:25
